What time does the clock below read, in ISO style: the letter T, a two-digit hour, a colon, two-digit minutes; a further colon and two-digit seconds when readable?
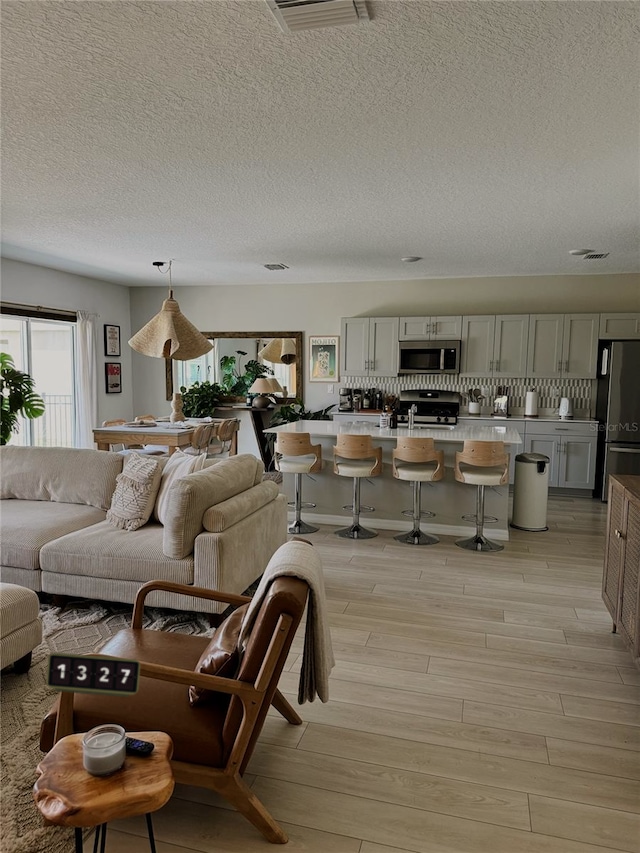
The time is T13:27
